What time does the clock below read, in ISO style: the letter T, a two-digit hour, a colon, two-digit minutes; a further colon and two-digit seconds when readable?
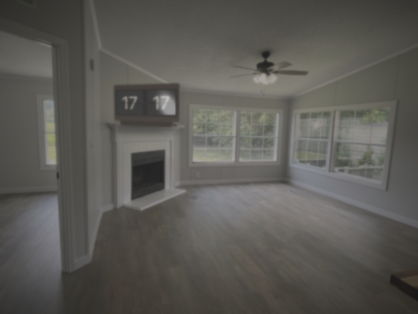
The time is T17:17
